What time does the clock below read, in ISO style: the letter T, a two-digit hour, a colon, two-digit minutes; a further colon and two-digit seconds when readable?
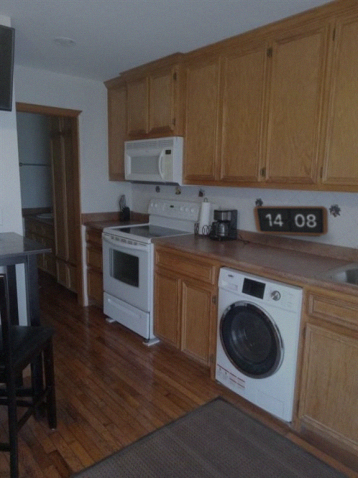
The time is T14:08
